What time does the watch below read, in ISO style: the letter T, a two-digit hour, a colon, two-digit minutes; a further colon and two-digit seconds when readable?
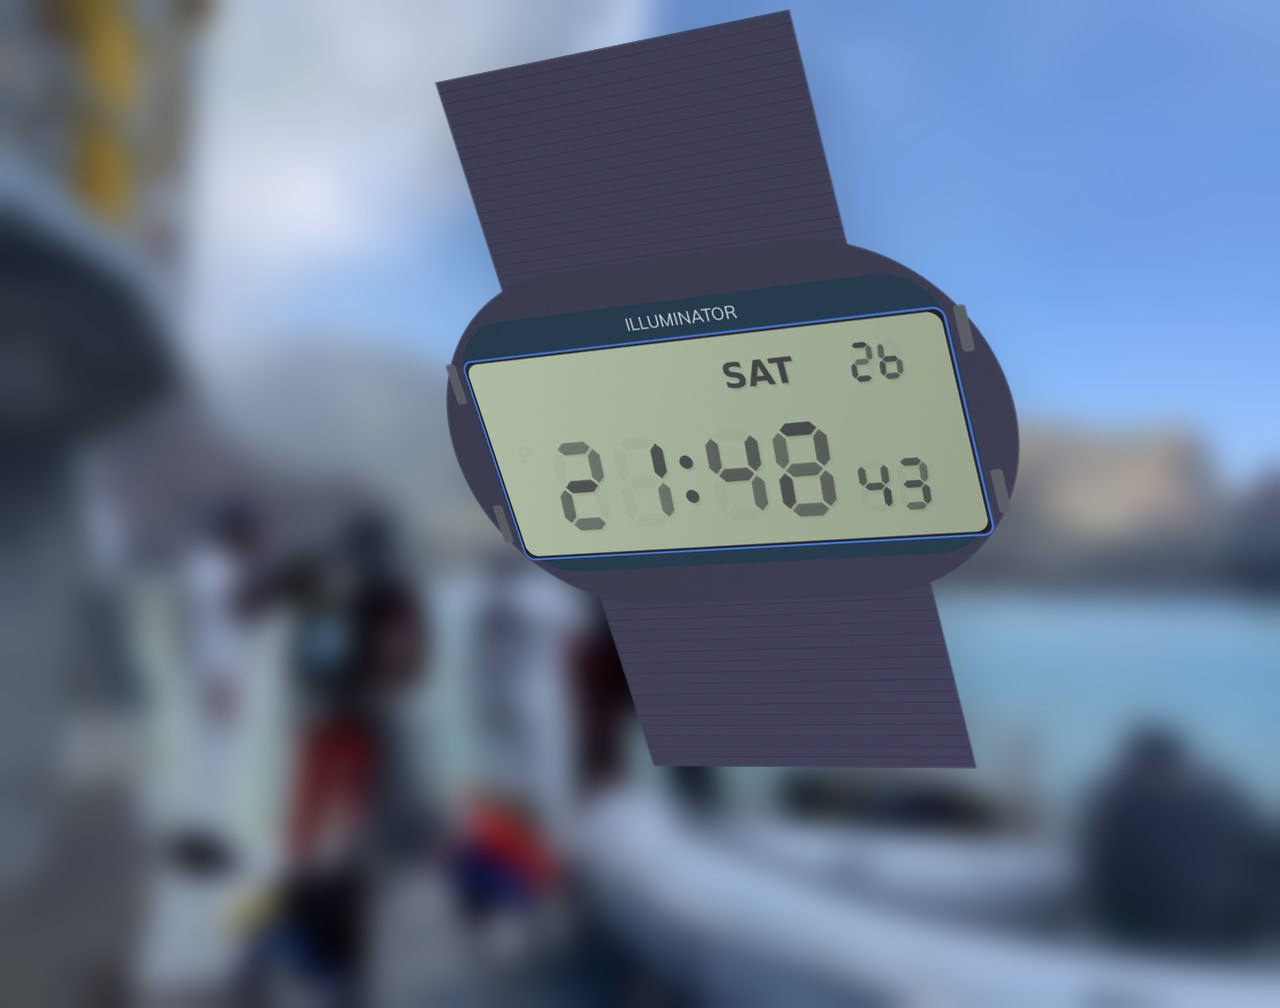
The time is T21:48:43
